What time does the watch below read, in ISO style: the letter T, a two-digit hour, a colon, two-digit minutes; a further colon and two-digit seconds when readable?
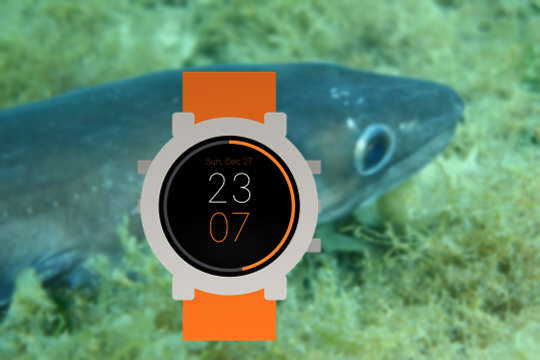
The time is T23:07
